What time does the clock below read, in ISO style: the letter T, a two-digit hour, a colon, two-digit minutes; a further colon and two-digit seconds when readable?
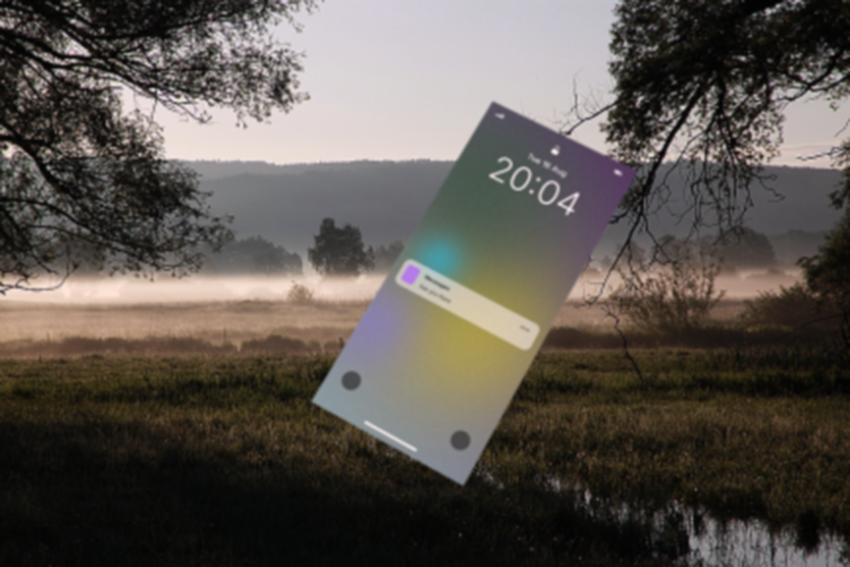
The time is T20:04
